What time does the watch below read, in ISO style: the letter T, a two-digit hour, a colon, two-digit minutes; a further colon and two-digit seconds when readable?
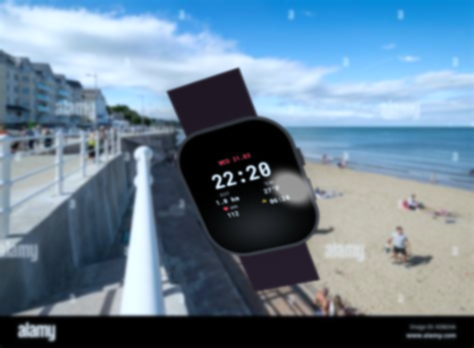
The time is T22:20
